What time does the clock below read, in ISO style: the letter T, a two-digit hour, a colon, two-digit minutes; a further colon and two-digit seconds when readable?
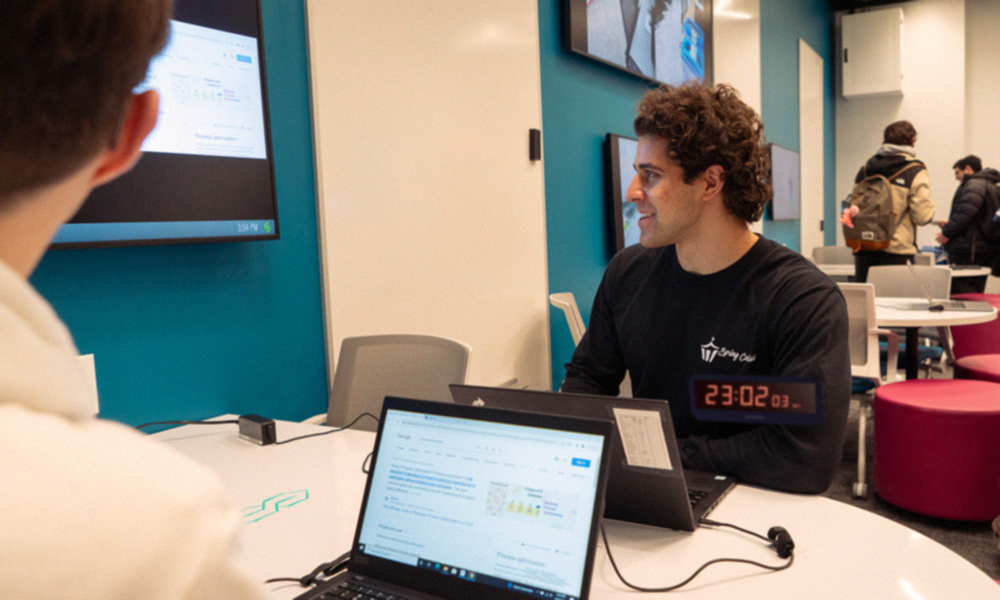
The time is T23:02
